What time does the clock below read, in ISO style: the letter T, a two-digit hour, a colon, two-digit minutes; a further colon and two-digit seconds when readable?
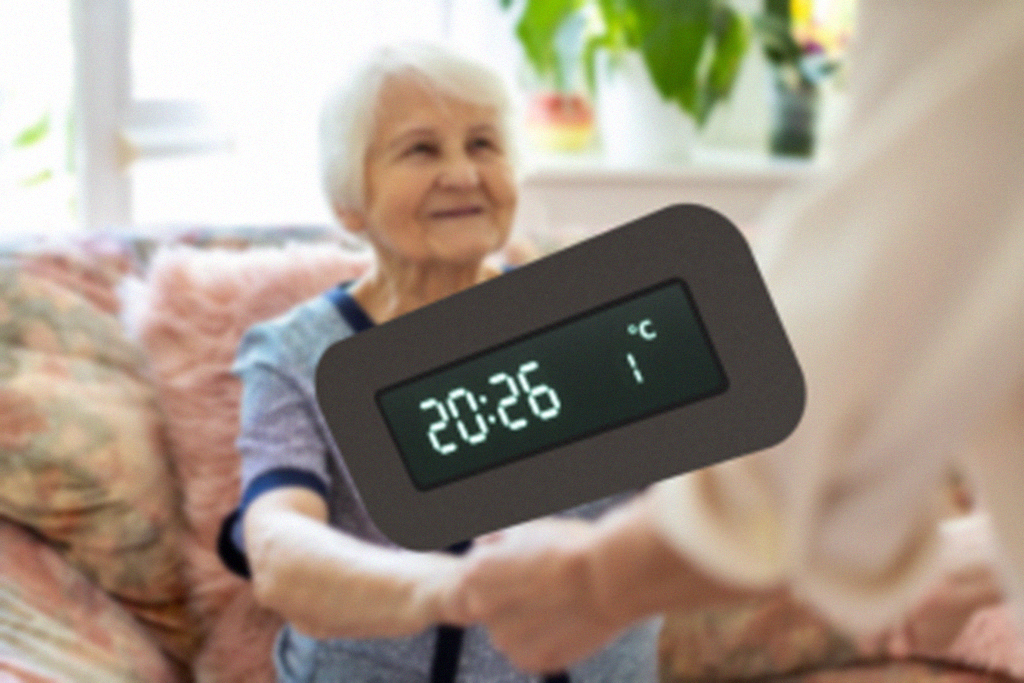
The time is T20:26
